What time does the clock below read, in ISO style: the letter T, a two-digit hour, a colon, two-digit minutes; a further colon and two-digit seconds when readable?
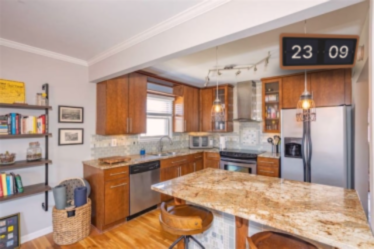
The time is T23:09
